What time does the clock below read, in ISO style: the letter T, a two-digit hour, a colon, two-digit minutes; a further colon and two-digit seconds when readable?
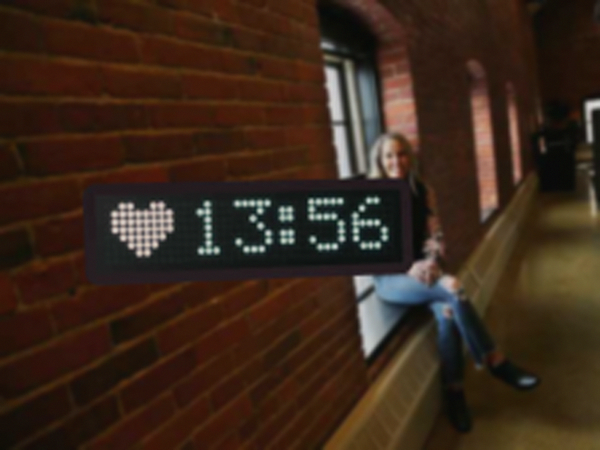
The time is T13:56
